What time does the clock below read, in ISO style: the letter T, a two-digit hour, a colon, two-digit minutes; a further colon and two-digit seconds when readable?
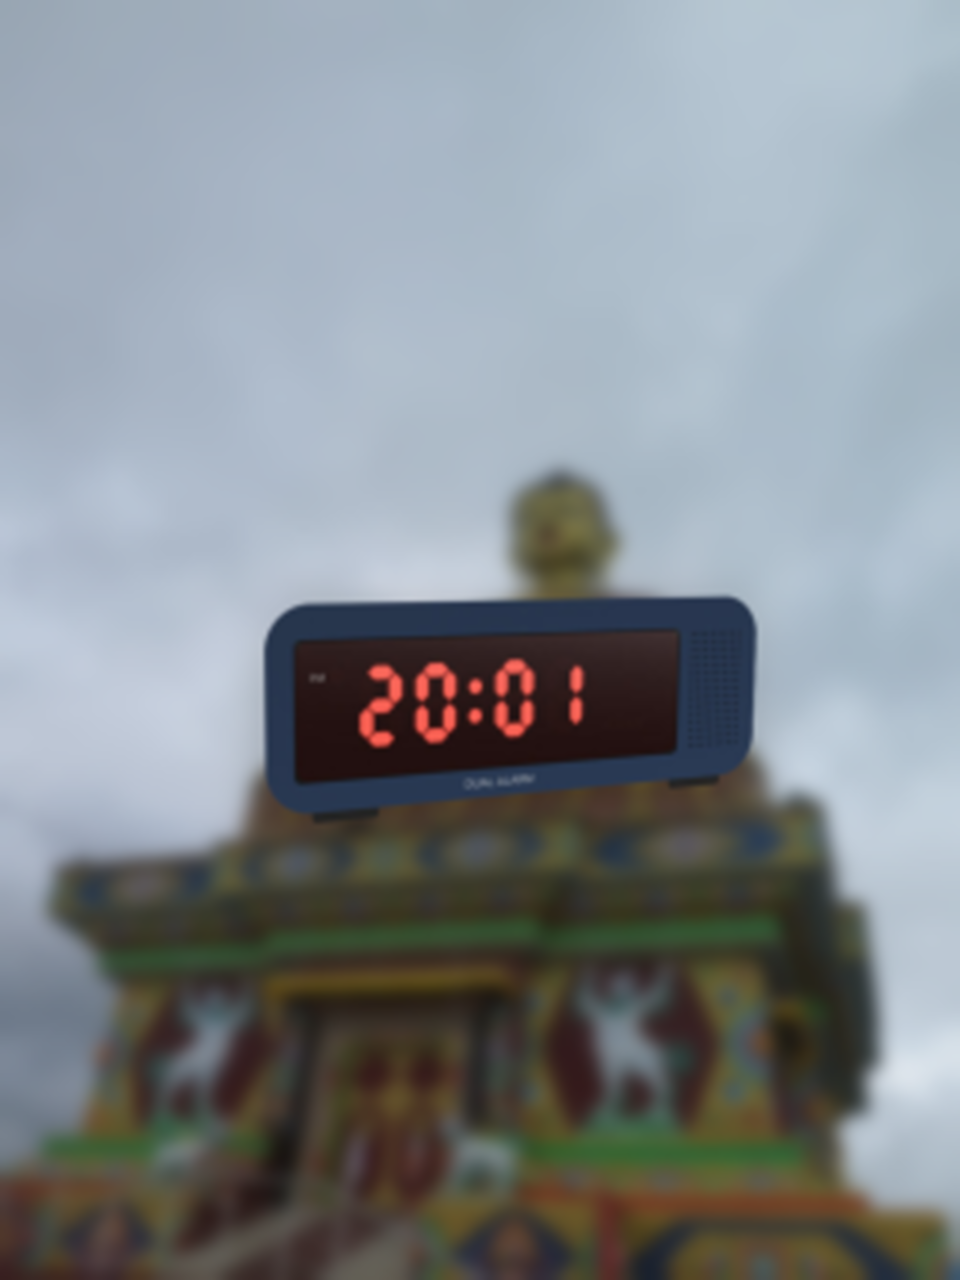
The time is T20:01
